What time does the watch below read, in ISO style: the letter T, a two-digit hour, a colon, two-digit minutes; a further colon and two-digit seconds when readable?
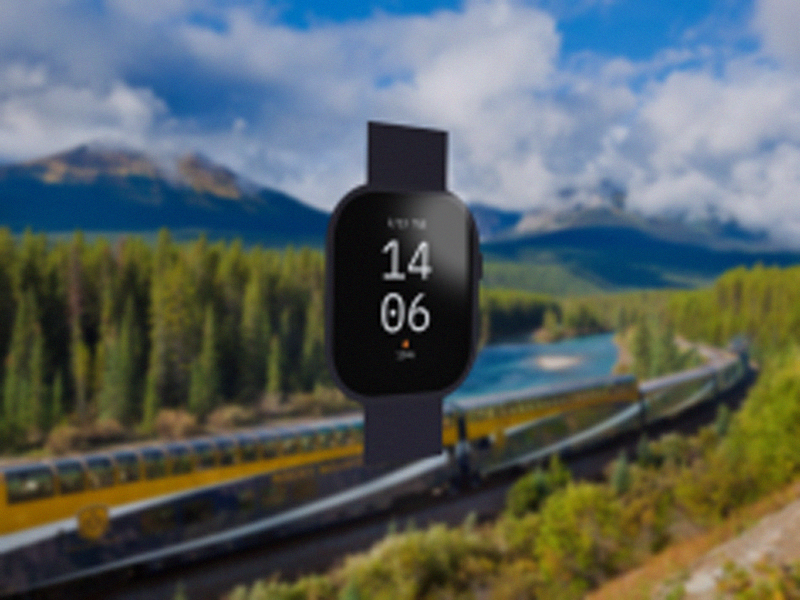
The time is T14:06
